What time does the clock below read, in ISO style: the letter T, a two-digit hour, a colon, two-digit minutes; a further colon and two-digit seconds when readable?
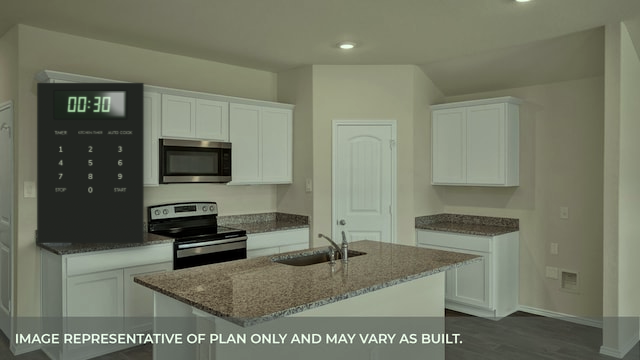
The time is T00:30
